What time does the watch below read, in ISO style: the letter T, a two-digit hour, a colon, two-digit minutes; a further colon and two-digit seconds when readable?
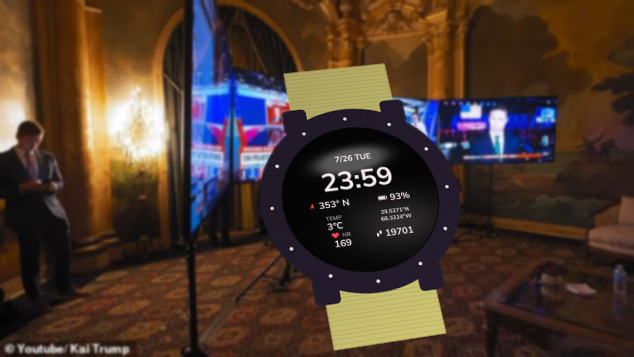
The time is T23:59
